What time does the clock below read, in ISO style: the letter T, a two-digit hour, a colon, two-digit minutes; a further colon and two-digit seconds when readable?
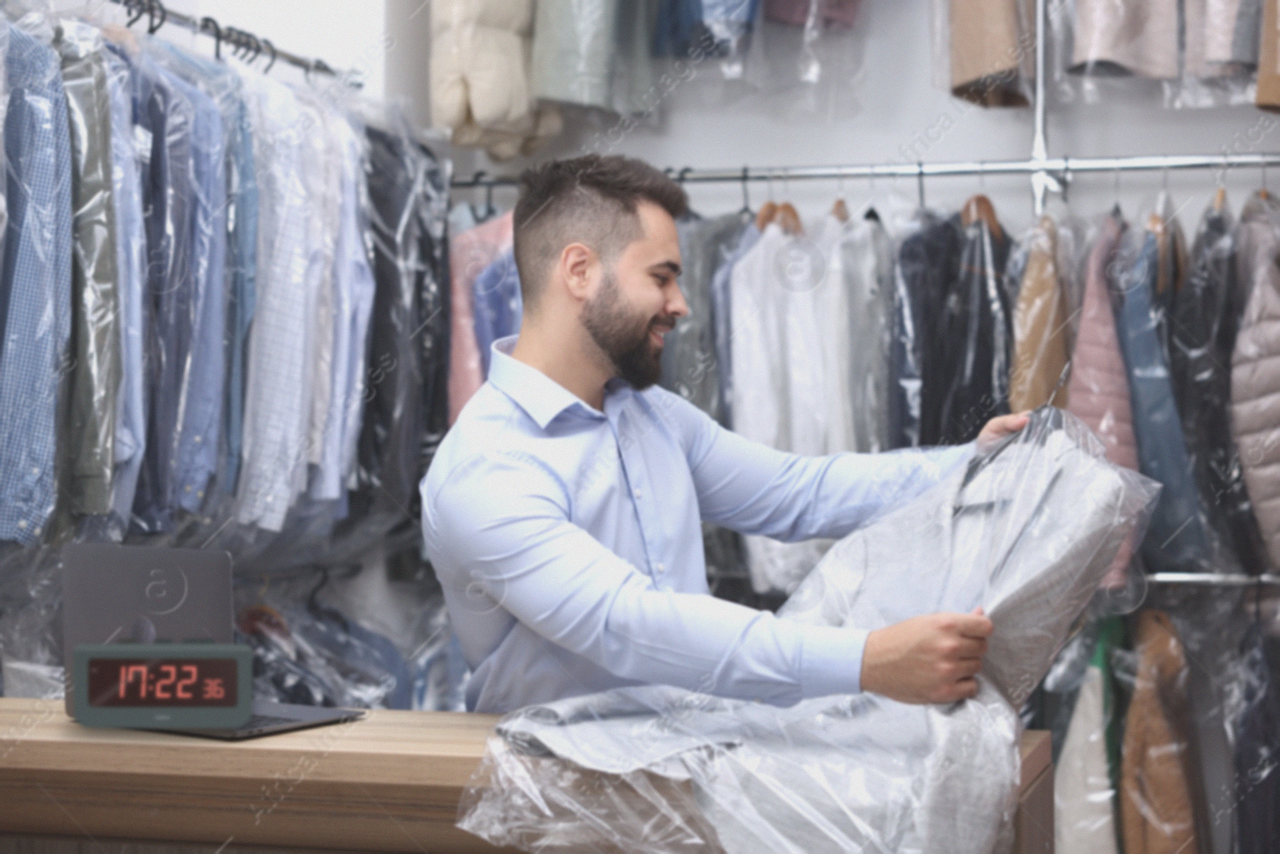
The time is T17:22
